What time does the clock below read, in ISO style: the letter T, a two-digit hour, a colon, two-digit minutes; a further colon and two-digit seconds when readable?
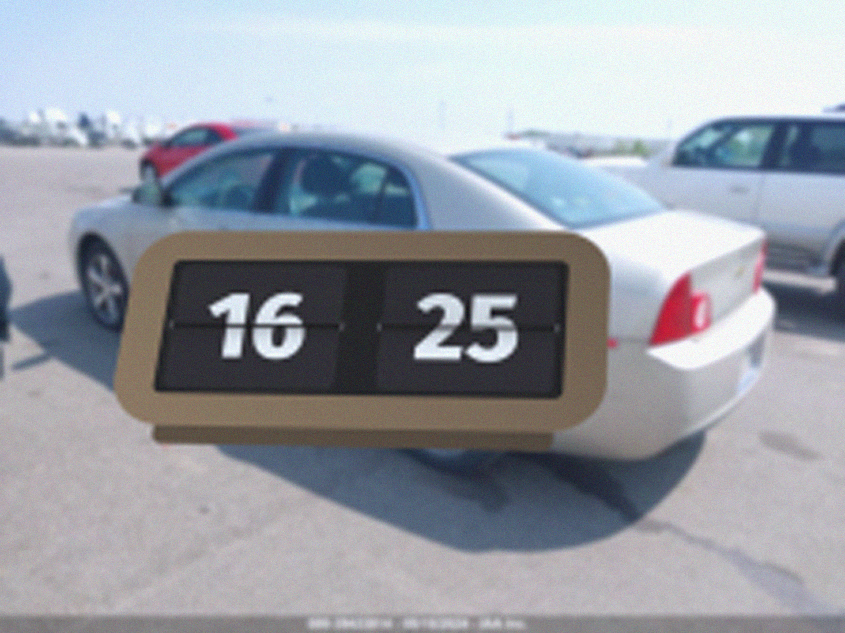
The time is T16:25
